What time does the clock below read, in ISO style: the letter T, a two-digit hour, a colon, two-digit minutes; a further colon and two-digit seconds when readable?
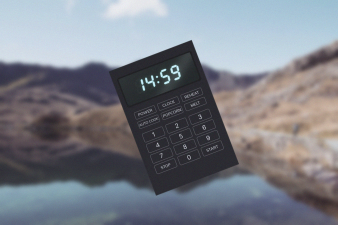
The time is T14:59
